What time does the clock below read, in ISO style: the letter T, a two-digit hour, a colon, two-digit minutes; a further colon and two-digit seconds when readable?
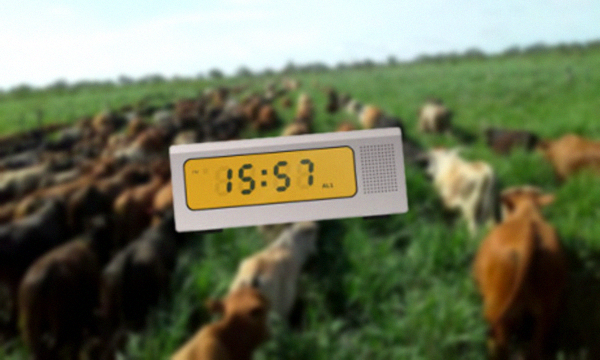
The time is T15:57
